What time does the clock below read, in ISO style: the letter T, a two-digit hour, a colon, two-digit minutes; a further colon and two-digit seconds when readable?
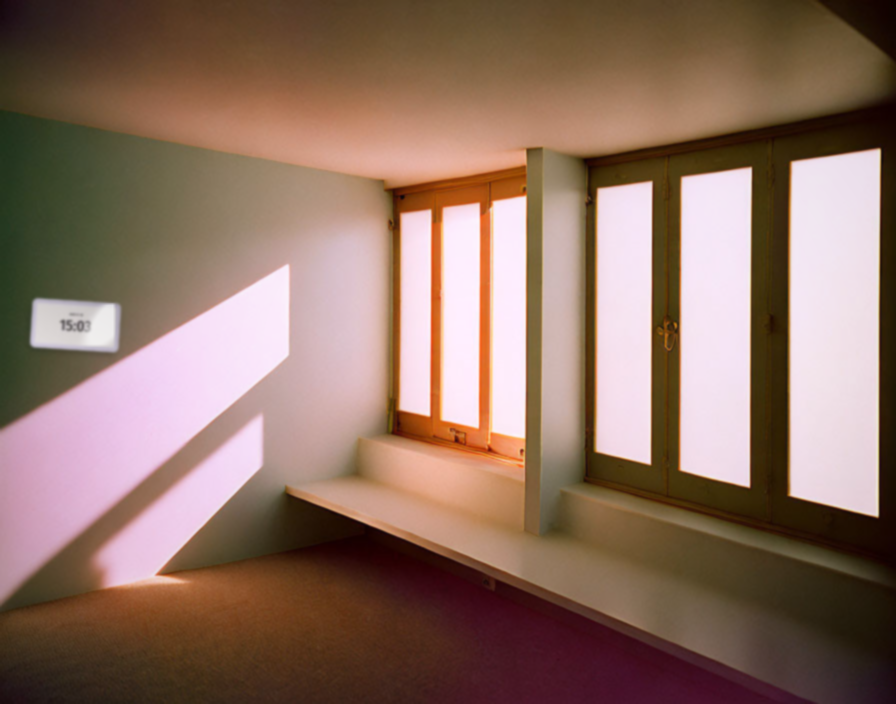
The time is T15:03
